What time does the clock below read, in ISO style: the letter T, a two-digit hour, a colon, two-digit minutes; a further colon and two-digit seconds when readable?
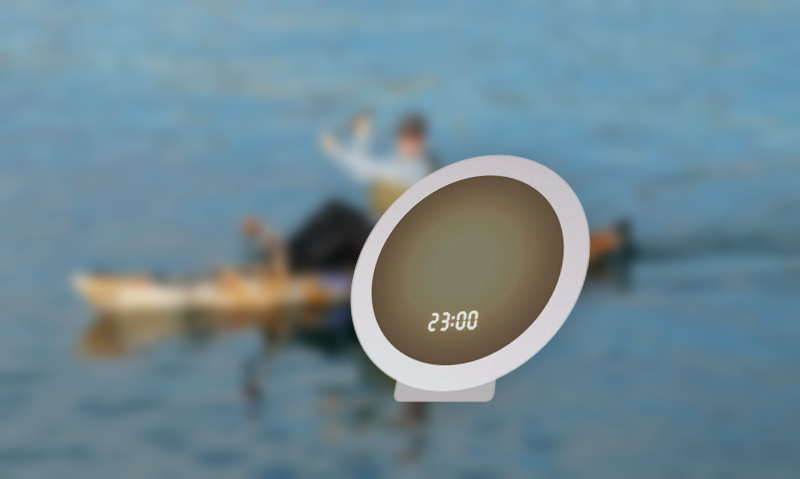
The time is T23:00
